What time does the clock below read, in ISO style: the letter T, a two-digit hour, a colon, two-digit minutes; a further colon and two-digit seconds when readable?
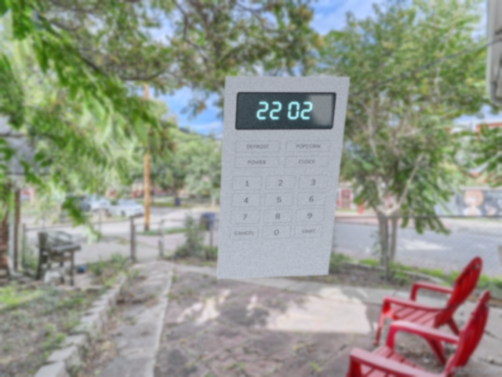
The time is T22:02
